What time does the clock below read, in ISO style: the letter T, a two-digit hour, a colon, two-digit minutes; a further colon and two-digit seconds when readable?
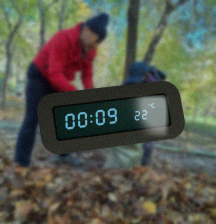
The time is T00:09
